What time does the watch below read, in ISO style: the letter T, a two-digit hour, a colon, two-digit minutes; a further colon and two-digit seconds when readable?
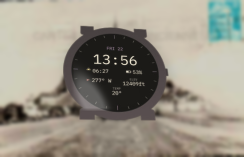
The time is T13:56
